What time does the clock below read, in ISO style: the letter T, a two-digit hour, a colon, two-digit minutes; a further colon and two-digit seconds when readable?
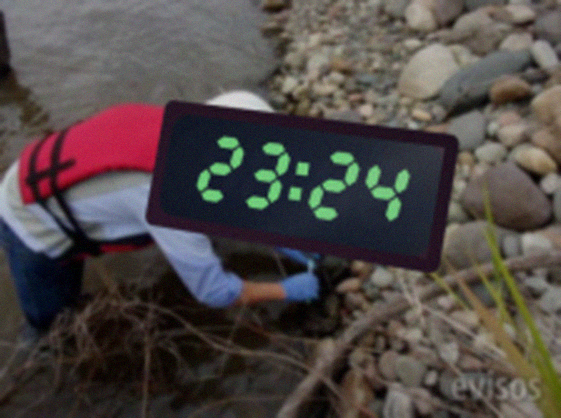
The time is T23:24
